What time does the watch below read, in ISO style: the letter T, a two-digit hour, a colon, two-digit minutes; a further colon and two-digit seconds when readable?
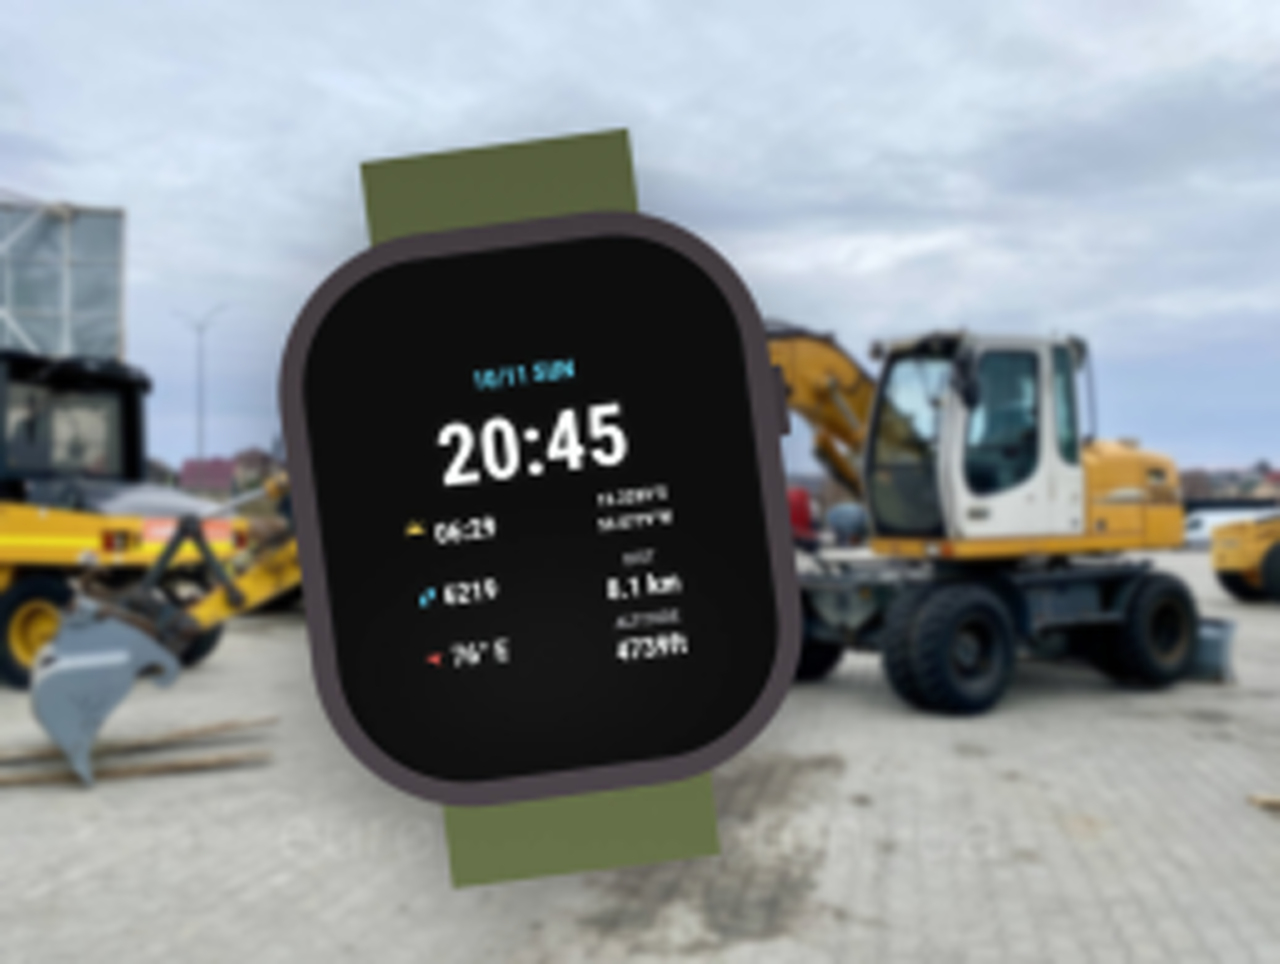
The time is T20:45
